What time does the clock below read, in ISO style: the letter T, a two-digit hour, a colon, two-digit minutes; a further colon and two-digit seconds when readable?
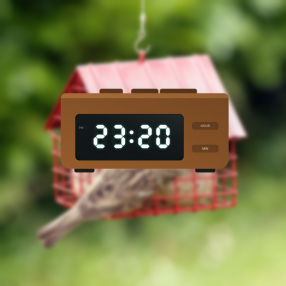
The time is T23:20
